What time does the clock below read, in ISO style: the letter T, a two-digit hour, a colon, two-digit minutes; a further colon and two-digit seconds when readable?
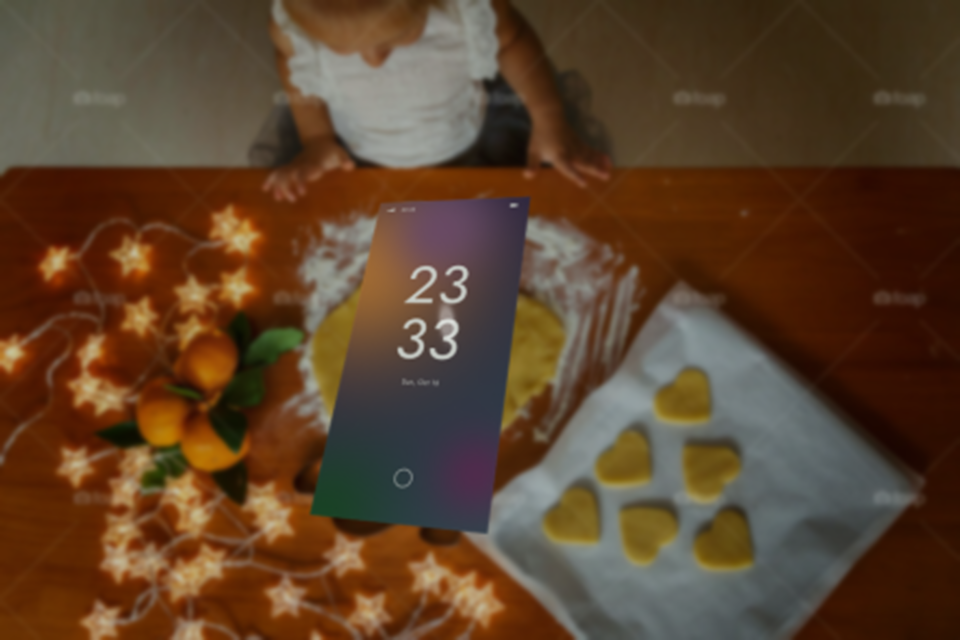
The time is T23:33
